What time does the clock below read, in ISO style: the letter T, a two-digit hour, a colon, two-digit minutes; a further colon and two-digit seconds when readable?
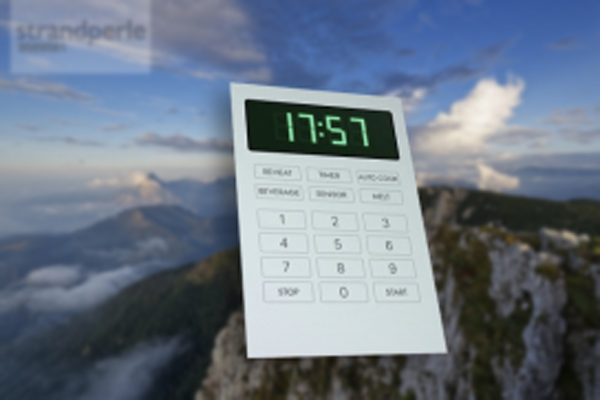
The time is T17:57
